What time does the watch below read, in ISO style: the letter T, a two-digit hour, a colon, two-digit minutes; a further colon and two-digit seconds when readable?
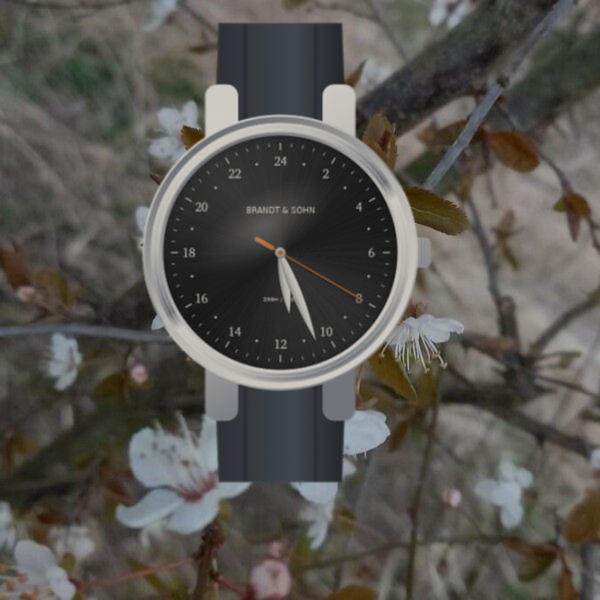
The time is T11:26:20
